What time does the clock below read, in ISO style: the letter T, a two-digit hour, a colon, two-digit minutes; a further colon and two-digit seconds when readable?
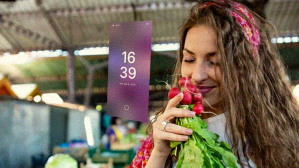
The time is T16:39
